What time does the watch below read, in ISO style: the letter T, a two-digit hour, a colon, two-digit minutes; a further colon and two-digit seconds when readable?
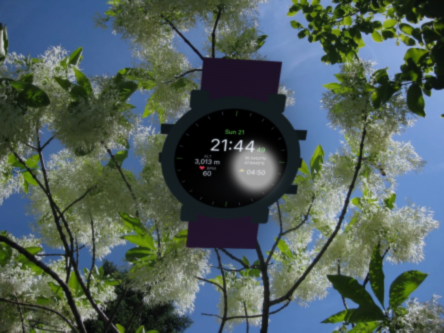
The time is T21:44
